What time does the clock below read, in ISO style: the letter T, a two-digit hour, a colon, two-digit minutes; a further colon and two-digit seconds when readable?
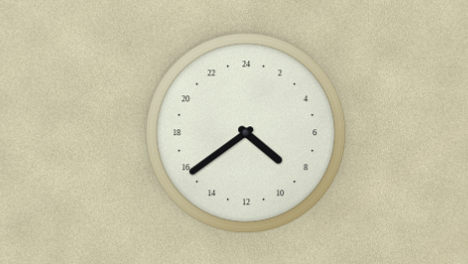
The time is T08:39
